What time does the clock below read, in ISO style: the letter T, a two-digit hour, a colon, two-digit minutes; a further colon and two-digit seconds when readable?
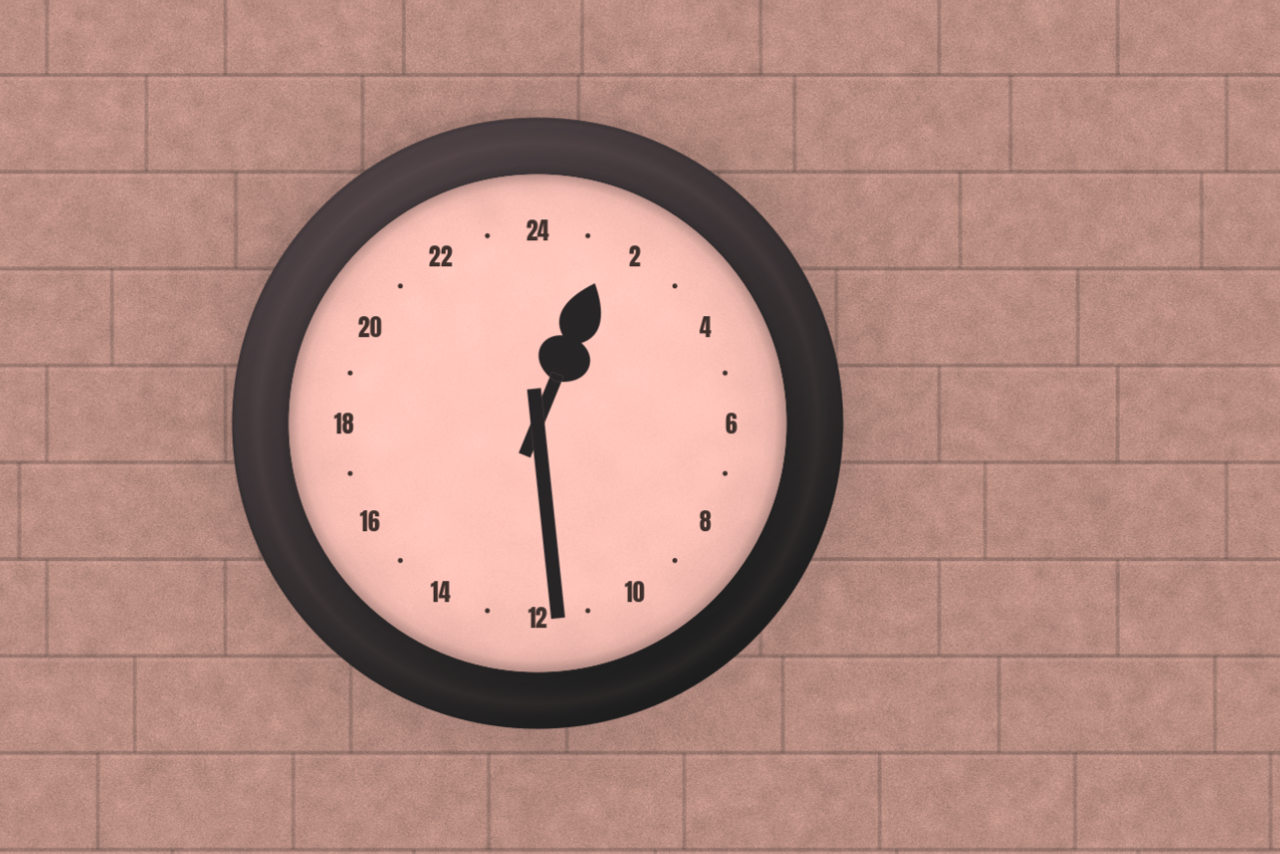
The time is T01:29
